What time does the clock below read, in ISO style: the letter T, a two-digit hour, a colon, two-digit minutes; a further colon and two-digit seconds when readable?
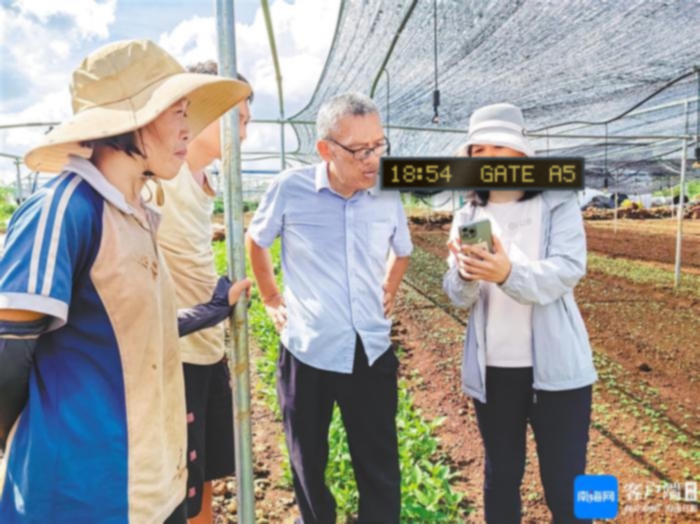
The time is T18:54
